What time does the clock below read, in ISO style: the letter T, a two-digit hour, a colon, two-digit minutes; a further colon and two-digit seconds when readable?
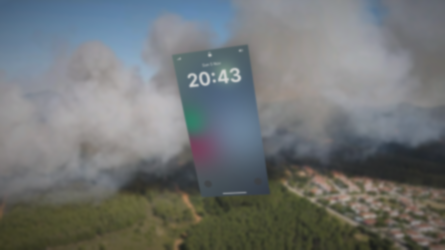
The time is T20:43
